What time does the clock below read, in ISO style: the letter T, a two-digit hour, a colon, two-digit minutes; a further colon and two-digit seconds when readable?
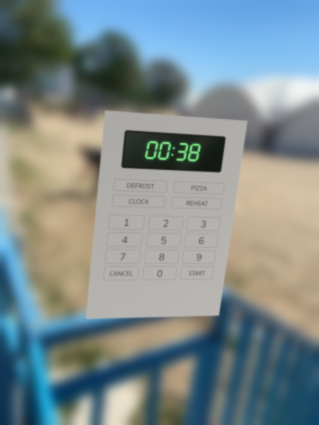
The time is T00:38
